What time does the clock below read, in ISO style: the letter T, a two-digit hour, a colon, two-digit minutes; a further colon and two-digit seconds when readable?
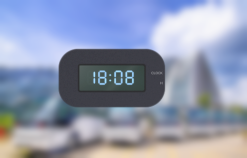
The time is T18:08
